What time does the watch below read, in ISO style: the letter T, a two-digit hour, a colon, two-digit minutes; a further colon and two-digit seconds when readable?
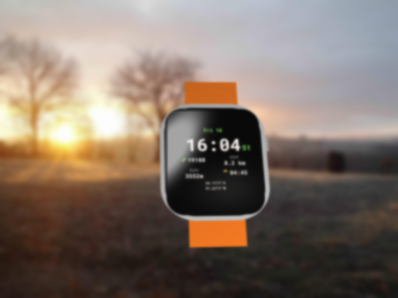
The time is T16:04
